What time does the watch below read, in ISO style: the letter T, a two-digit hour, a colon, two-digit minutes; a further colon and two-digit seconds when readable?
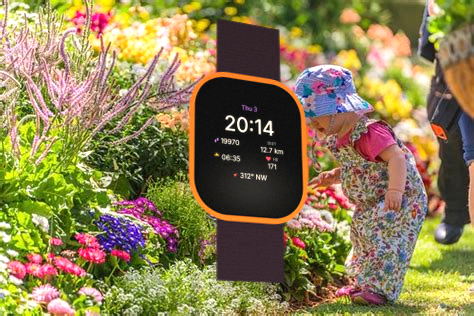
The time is T20:14
